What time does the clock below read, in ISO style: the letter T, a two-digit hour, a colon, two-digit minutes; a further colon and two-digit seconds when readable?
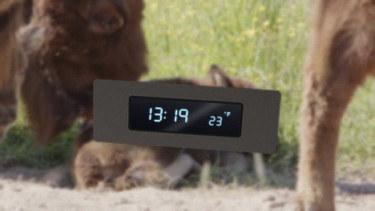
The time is T13:19
